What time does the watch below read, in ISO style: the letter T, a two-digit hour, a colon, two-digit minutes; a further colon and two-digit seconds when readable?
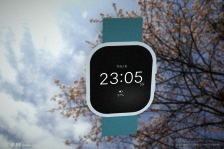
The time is T23:05
